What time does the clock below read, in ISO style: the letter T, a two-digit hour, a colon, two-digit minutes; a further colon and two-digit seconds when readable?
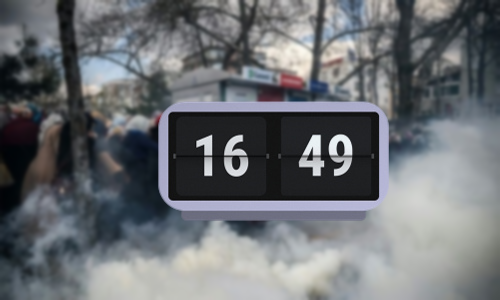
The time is T16:49
